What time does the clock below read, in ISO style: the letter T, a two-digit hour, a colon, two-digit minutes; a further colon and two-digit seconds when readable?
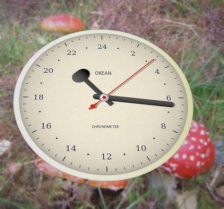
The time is T21:16:08
